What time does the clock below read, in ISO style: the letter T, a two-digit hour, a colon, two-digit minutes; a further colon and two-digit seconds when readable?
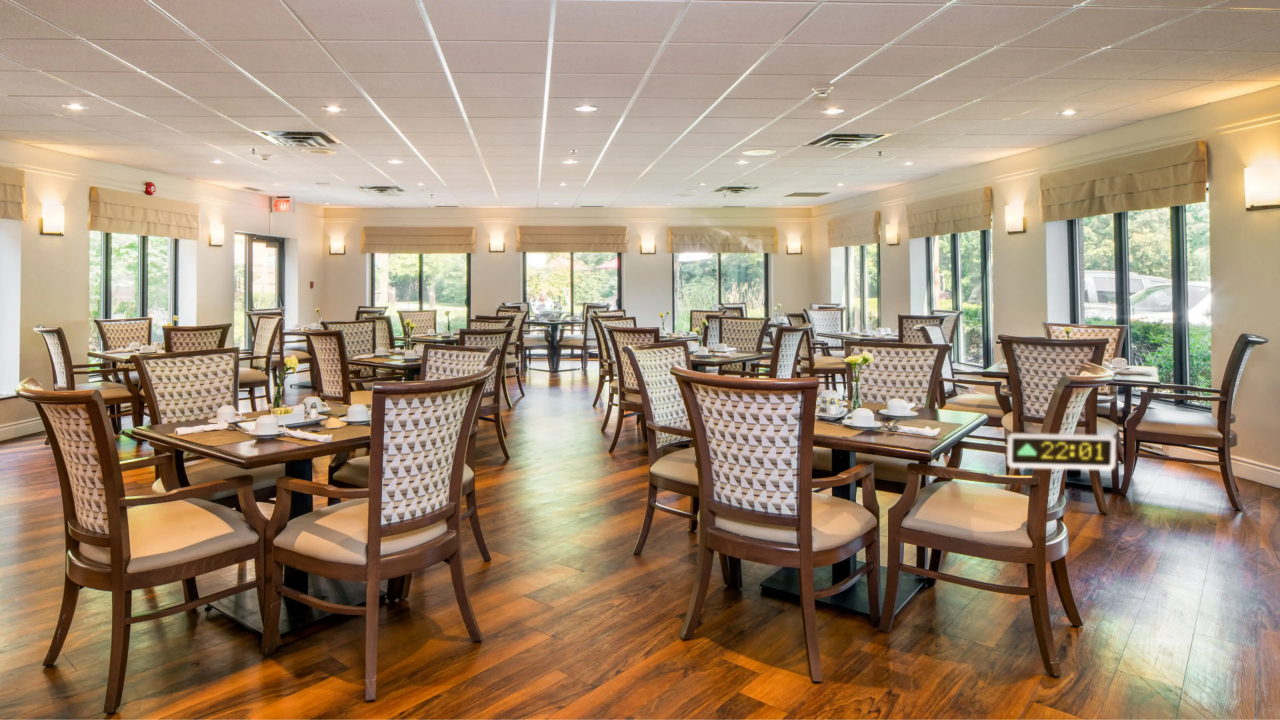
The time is T22:01
